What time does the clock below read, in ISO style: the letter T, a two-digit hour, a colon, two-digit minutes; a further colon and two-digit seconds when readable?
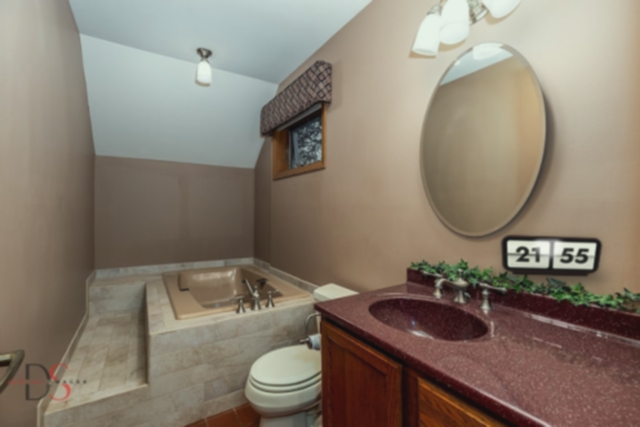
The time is T21:55
